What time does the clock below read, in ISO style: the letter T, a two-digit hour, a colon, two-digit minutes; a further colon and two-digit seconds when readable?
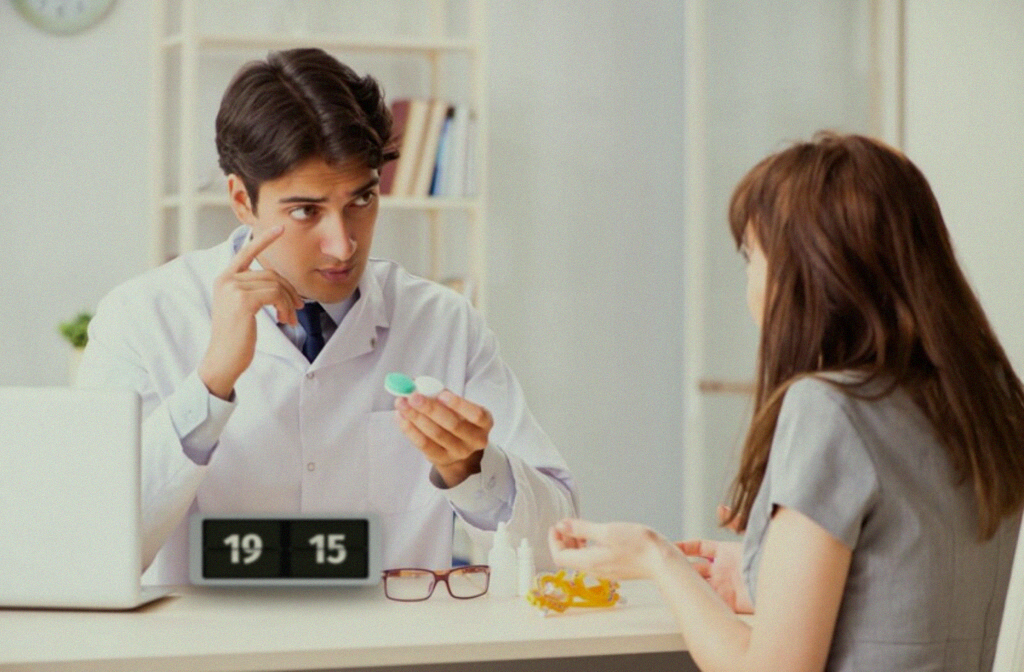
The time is T19:15
